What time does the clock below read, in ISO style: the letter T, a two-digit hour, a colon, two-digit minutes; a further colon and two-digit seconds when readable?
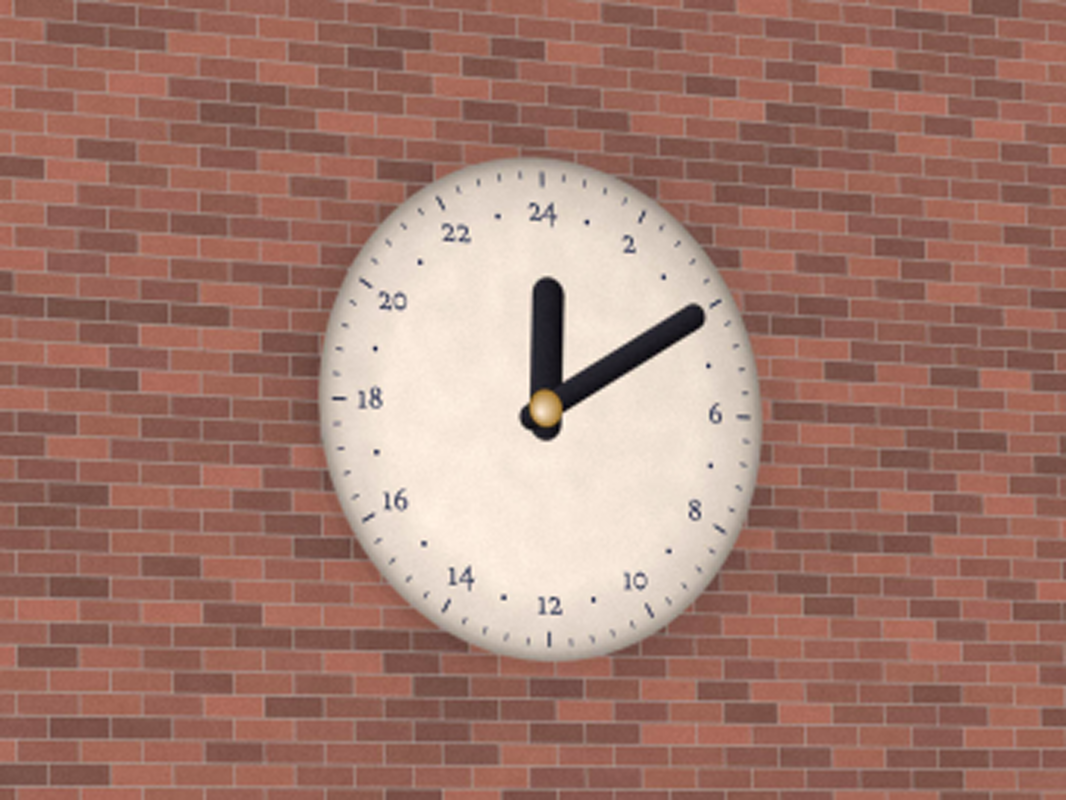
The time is T00:10
